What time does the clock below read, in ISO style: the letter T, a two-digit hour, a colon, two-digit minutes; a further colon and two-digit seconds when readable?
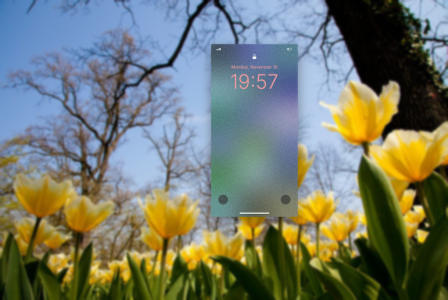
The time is T19:57
